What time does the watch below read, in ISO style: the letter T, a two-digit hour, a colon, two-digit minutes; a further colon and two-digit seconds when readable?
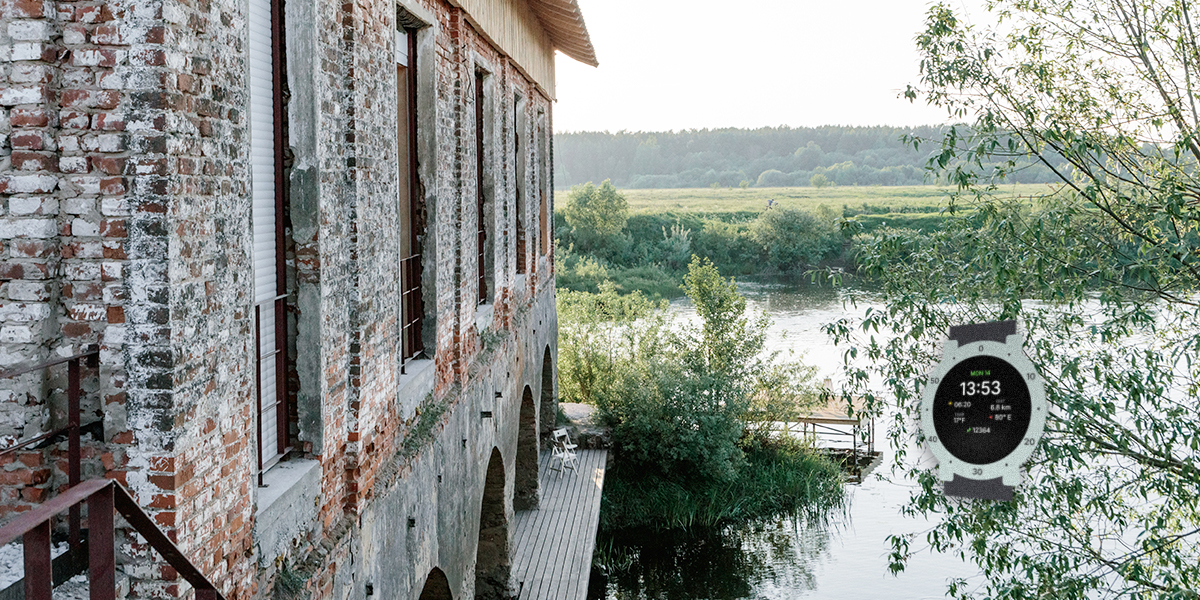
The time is T13:53
